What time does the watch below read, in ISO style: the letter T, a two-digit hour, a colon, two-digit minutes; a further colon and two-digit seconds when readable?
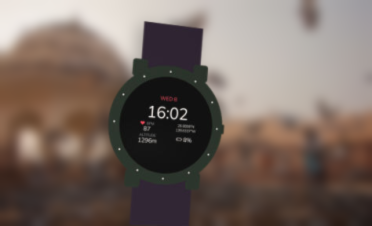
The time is T16:02
